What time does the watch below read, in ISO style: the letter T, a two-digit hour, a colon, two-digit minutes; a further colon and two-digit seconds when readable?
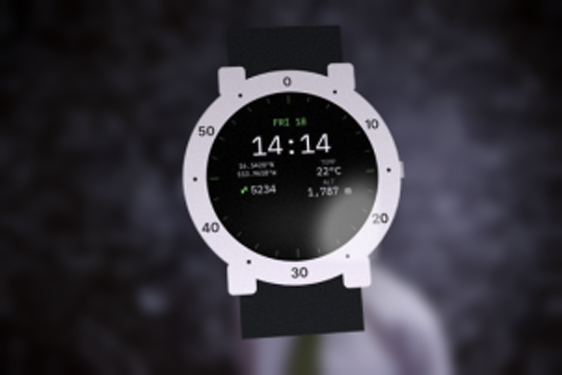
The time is T14:14
